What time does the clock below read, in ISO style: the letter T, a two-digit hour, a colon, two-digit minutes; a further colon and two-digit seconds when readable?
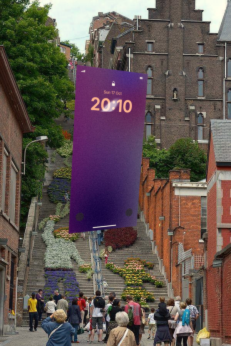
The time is T20:10
